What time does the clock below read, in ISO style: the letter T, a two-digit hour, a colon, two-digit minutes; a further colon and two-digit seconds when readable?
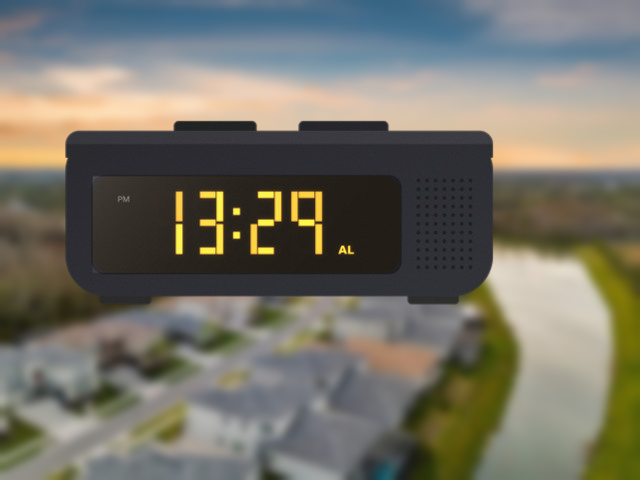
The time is T13:29
